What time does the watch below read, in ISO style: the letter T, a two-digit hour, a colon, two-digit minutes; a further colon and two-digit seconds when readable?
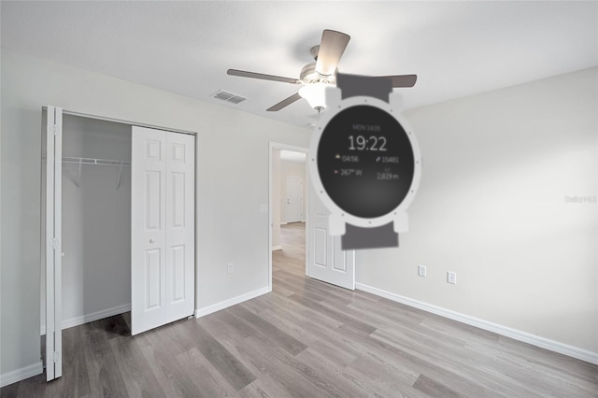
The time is T19:22
